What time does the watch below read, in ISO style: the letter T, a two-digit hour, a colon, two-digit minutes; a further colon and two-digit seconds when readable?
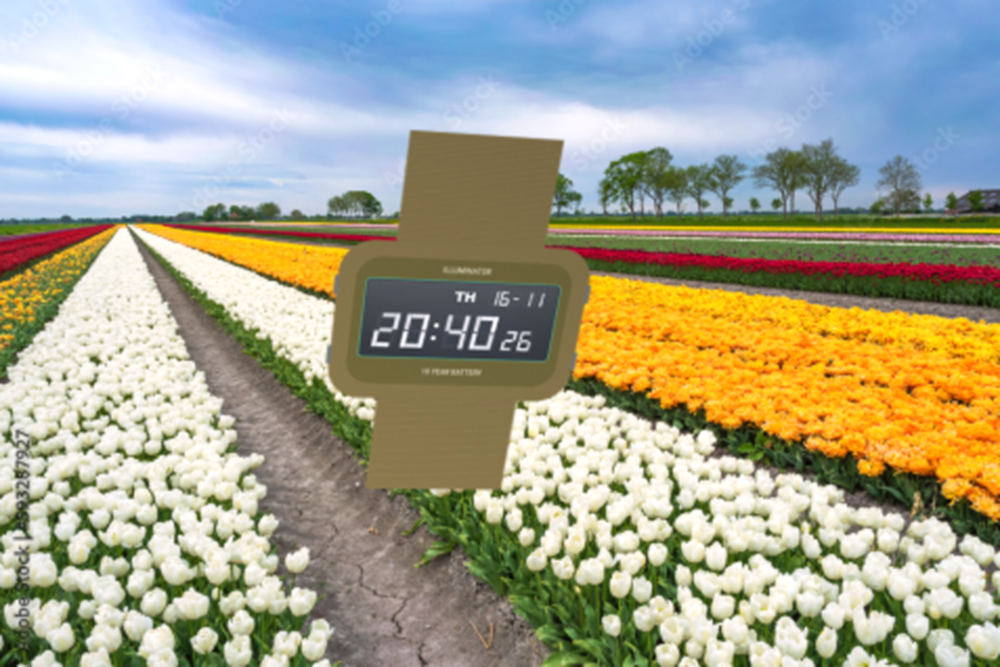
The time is T20:40:26
